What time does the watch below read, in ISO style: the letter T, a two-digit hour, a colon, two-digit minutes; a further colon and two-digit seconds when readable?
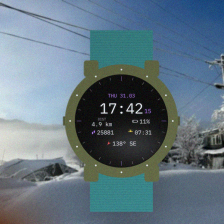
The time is T17:42
